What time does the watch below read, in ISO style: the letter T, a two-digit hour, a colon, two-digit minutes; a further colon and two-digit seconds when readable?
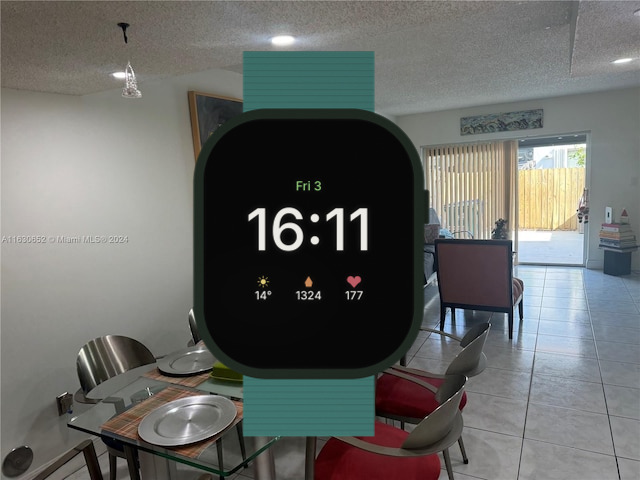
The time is T16:11
